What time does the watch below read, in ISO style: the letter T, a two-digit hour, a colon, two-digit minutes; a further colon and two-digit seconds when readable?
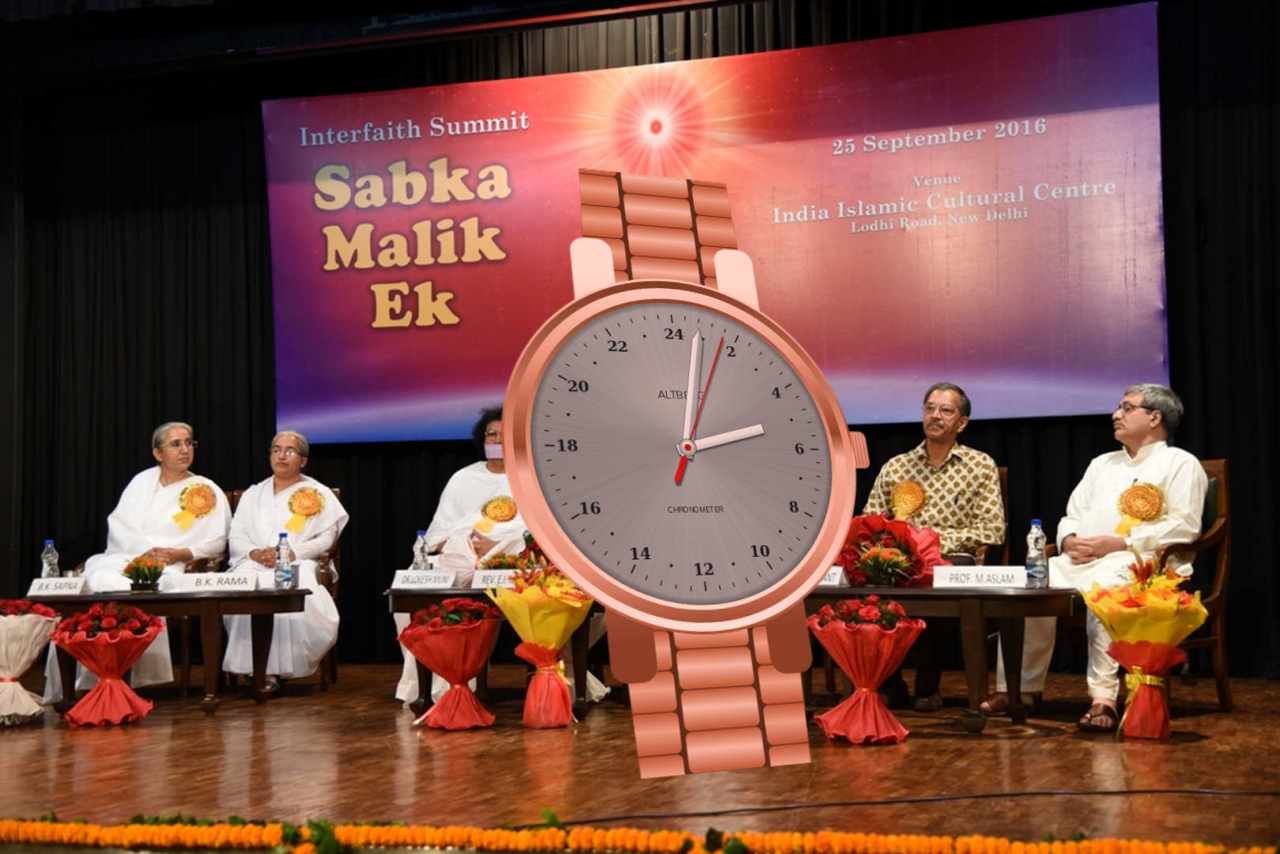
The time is T05:02:04
